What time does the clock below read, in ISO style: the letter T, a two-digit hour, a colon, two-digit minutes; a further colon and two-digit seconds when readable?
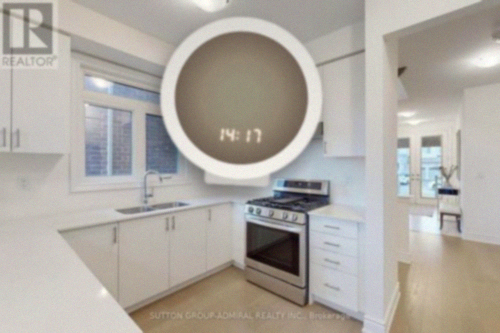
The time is T14:17
